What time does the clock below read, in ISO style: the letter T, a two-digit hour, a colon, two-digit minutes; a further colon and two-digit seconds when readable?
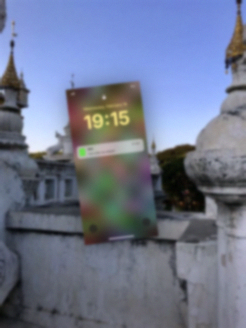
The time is T19:15
